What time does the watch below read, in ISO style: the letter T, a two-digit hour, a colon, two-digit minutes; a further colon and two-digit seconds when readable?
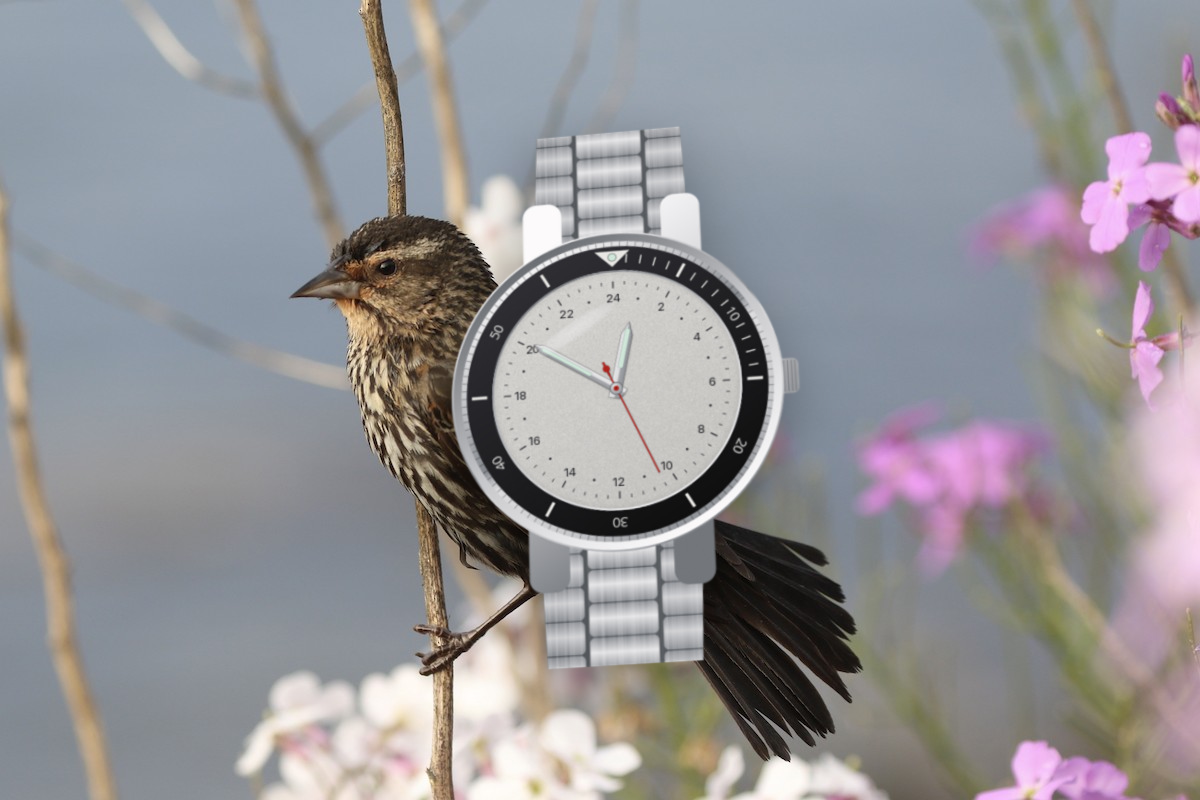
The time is T00:50:26
